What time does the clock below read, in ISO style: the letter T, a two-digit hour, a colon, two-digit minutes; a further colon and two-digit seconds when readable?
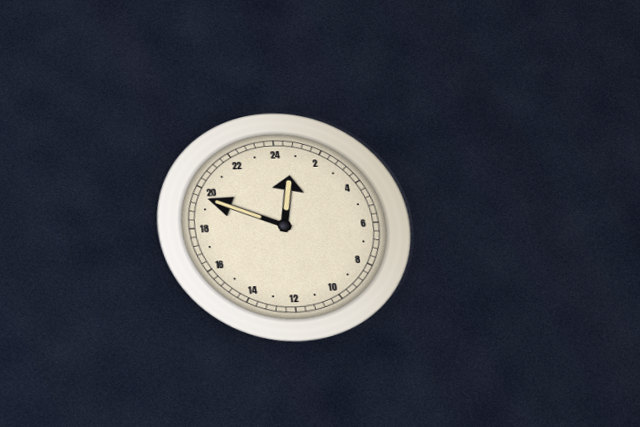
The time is T00:49
